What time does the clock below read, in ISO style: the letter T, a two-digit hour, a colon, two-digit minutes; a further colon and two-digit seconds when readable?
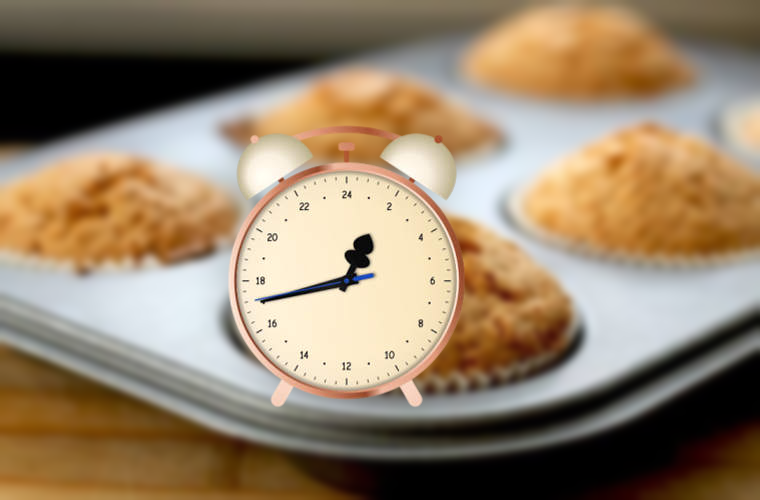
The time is T01:42:43
